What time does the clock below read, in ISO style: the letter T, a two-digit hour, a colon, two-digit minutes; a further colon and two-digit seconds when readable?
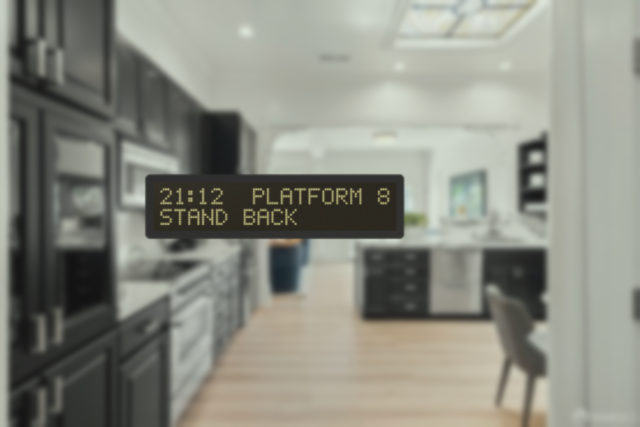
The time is T21:12
